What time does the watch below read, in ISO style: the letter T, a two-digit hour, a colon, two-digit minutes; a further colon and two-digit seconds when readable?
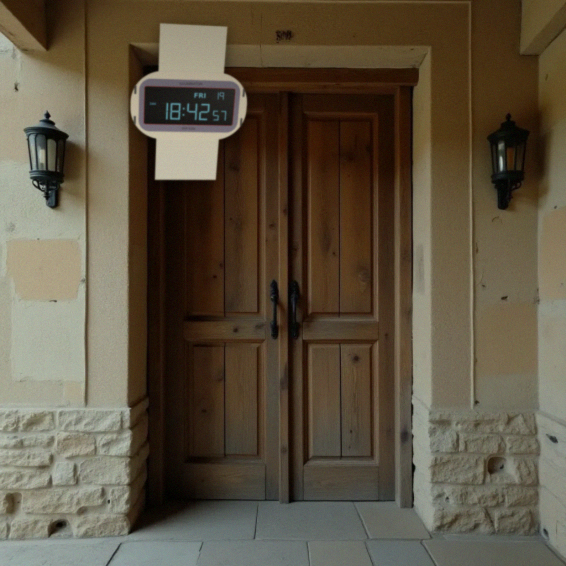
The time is T18:42:57
